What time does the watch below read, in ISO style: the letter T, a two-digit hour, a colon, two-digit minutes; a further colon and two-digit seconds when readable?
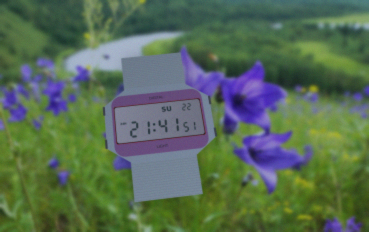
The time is T21:41:51
